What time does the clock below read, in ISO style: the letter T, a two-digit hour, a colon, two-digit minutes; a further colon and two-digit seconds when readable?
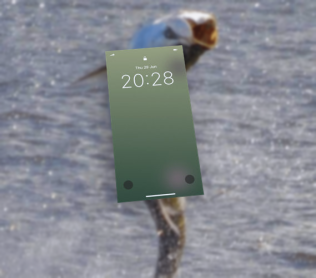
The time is T20:28
